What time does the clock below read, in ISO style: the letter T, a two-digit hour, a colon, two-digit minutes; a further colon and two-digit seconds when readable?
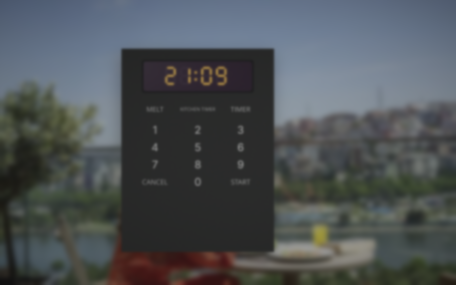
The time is T21:09
